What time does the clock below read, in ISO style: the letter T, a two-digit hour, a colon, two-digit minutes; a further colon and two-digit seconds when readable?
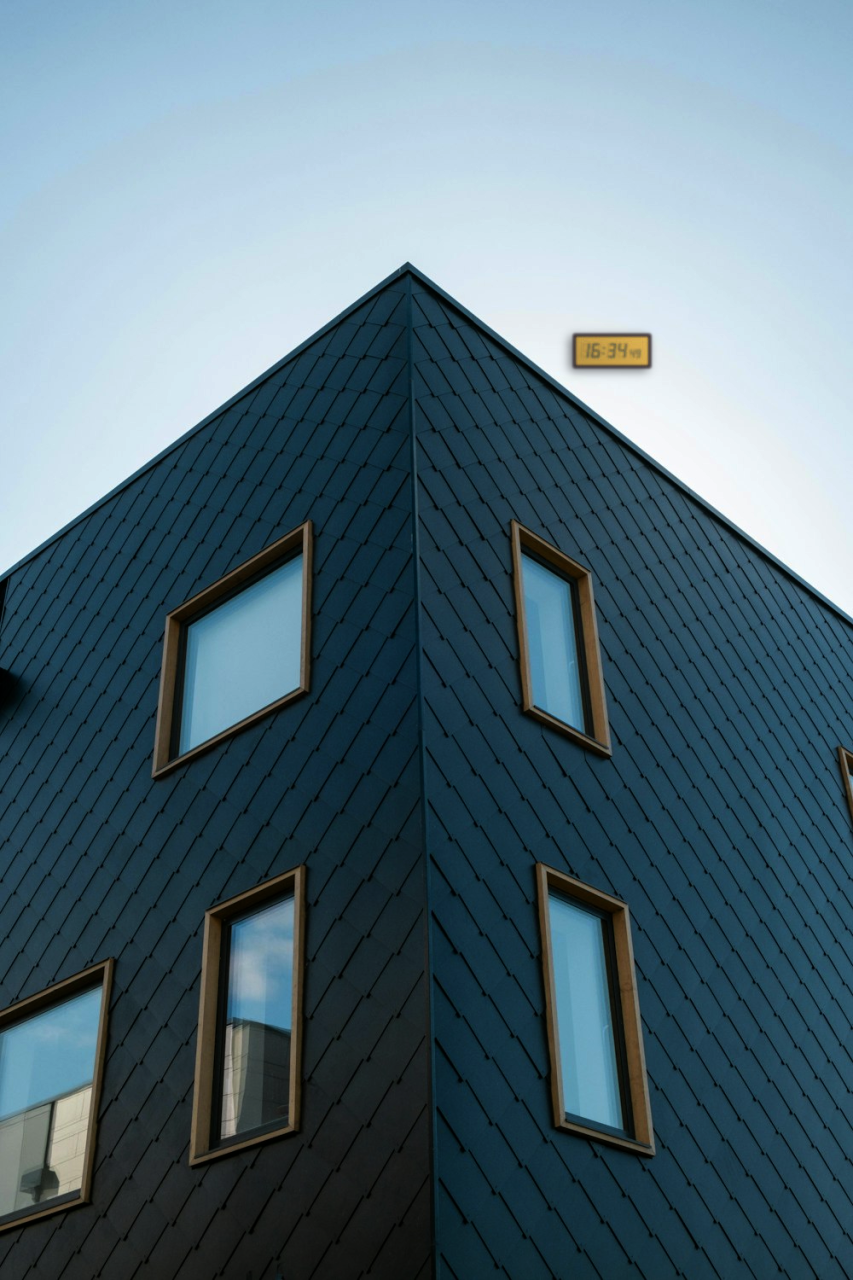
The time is T16:34
